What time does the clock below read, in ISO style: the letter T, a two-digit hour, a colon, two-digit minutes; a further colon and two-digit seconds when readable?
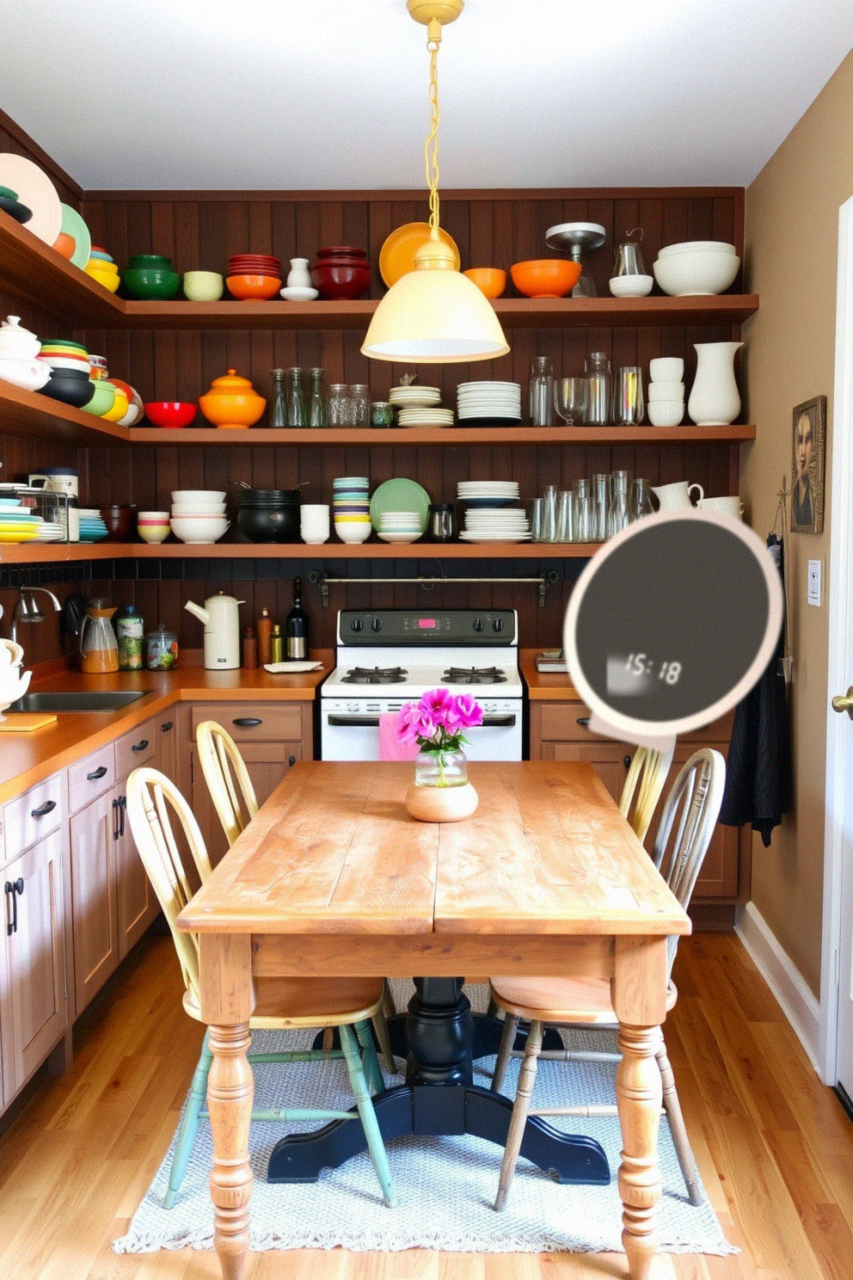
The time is T15:18
